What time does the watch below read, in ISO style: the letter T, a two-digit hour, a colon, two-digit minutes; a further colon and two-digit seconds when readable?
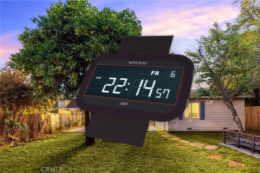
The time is T22:14
